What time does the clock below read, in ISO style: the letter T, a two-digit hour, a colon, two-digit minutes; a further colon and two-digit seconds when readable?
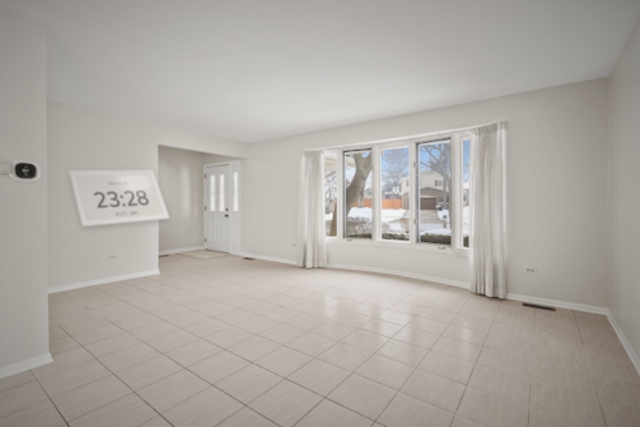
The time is T23:28
